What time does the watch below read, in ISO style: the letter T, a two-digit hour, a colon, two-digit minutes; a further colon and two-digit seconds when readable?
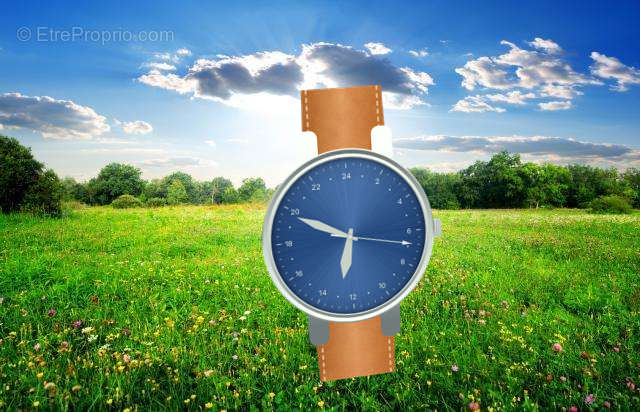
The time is T12:49:17
